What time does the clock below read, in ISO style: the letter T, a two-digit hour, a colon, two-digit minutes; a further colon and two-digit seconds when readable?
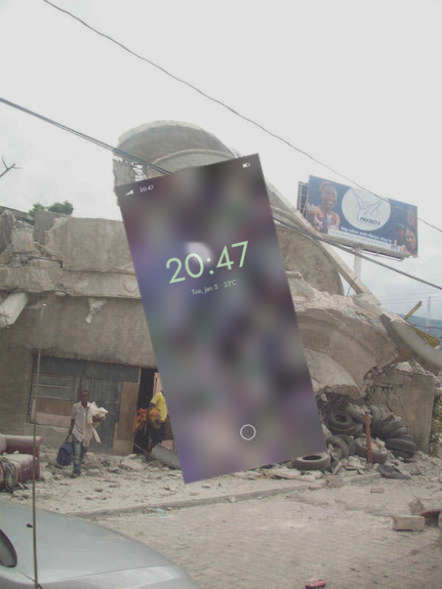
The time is T20:47
